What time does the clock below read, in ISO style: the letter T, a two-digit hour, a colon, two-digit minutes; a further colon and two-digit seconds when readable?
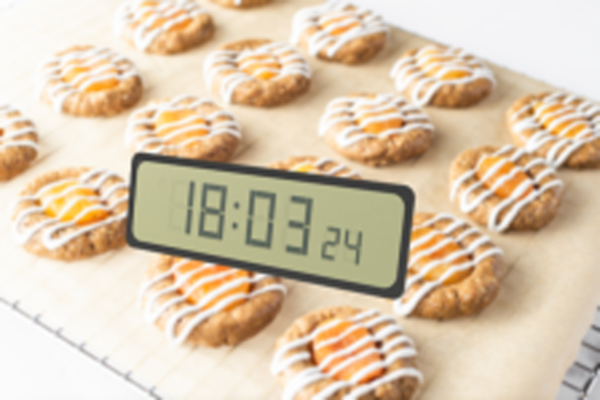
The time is T18:03:24
